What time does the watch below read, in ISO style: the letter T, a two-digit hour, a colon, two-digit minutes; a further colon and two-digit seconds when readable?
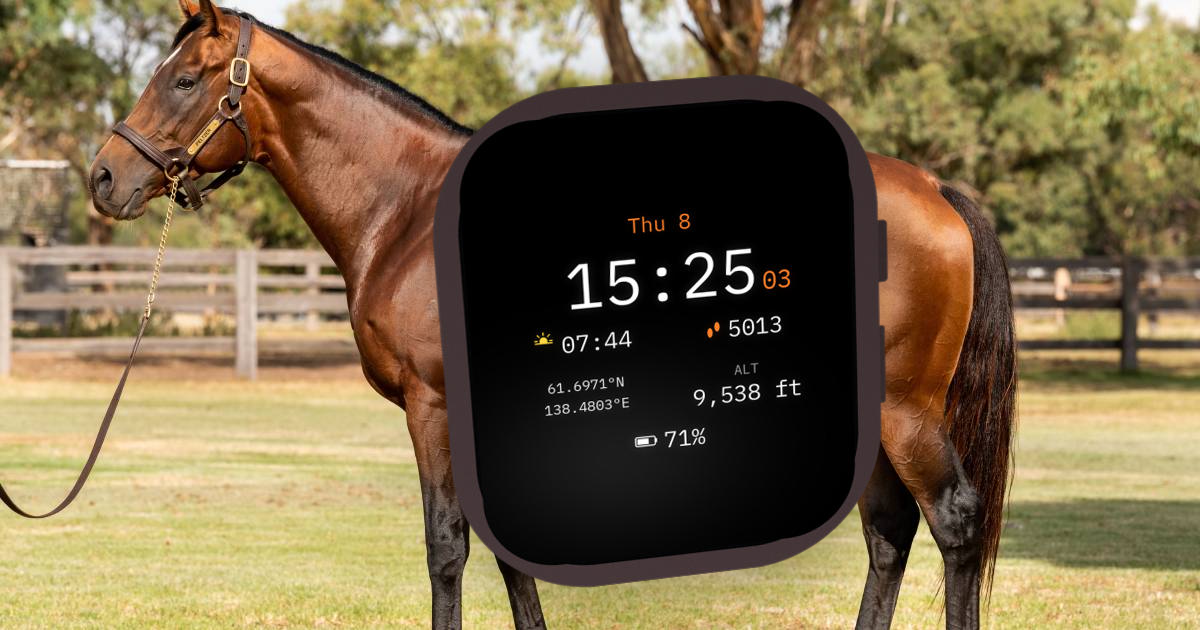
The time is T15:25:03
